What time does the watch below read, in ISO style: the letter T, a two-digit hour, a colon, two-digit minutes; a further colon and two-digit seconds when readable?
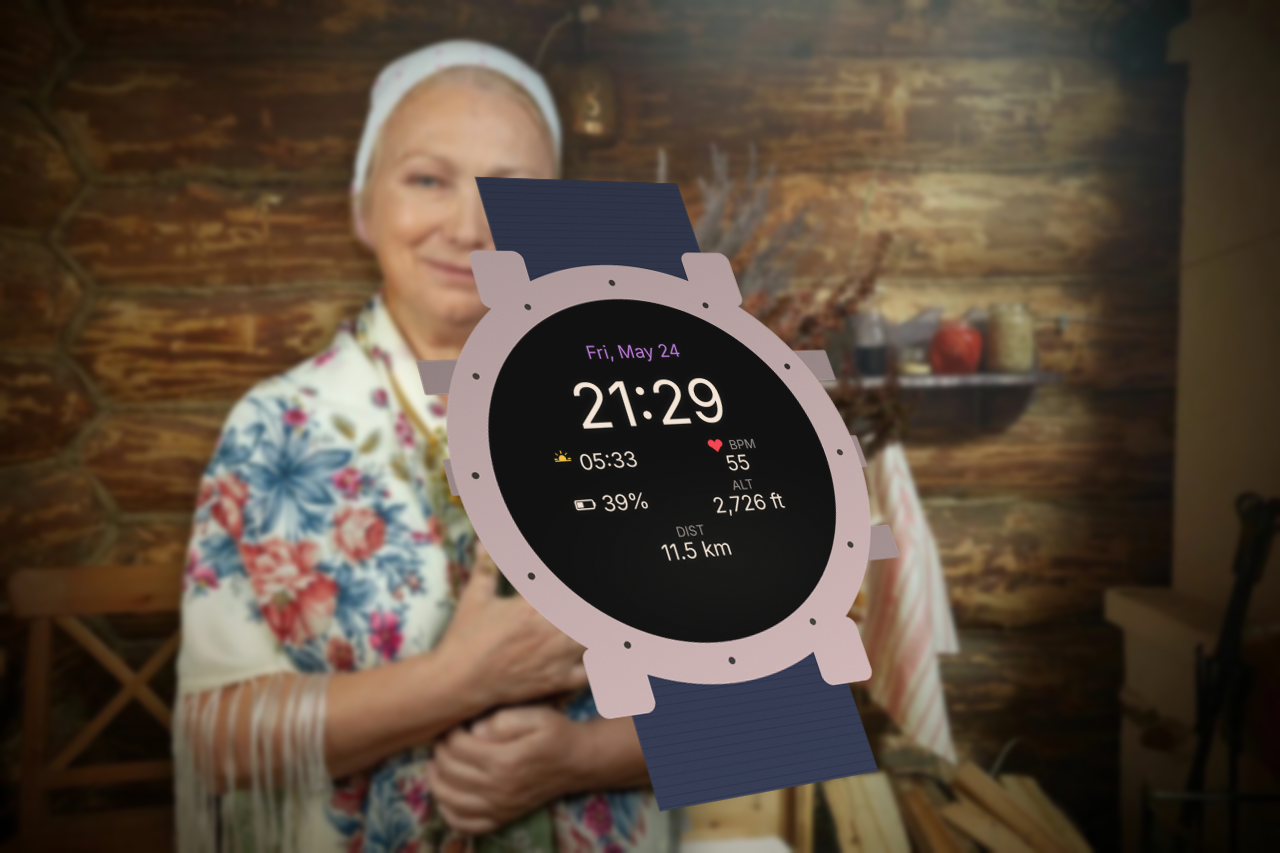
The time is T21:29
